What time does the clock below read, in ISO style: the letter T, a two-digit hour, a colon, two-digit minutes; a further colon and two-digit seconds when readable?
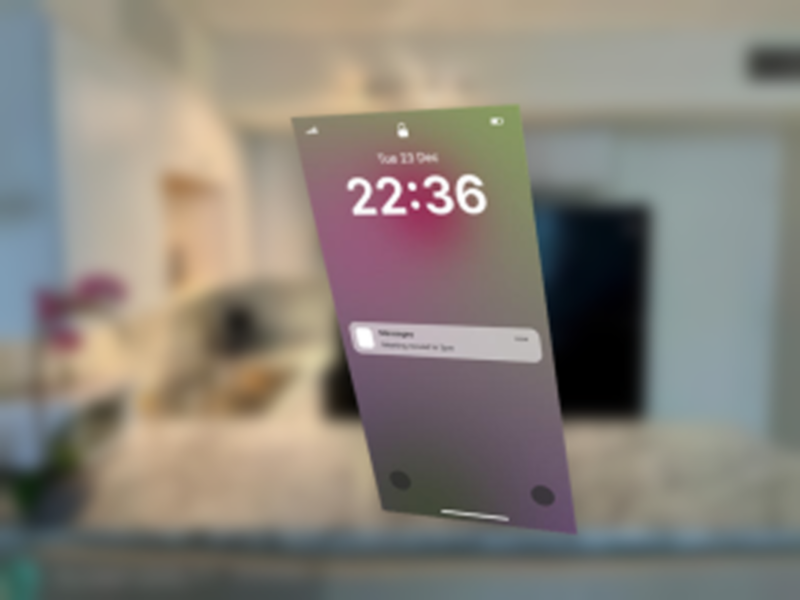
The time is T22:36
